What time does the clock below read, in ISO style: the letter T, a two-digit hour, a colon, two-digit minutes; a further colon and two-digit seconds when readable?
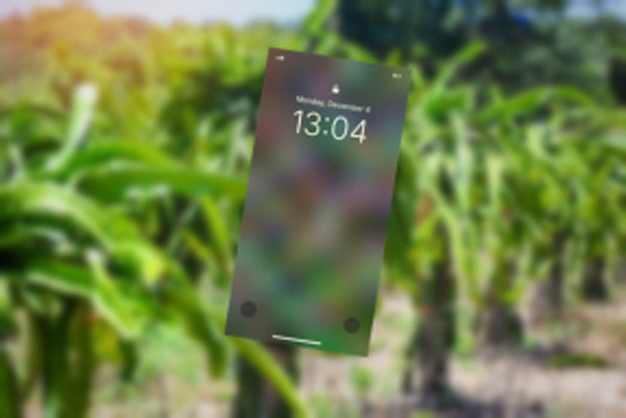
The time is T13:04
